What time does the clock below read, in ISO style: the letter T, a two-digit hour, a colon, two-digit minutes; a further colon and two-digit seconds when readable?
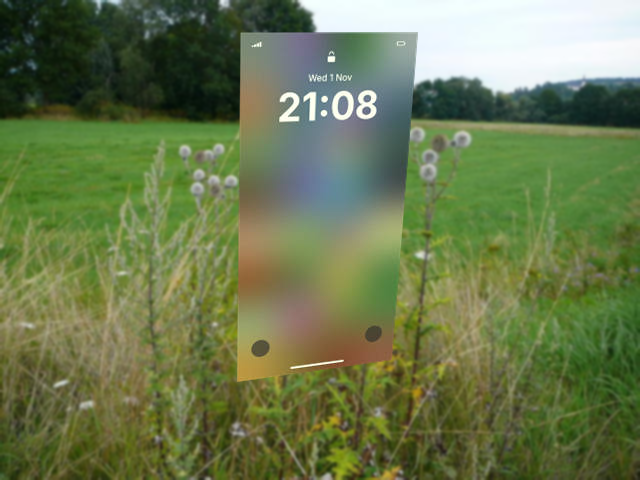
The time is T21:08
